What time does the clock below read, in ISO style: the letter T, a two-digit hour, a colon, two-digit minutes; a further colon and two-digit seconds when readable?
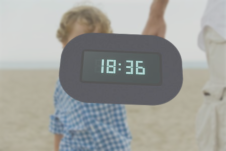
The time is T18:36
